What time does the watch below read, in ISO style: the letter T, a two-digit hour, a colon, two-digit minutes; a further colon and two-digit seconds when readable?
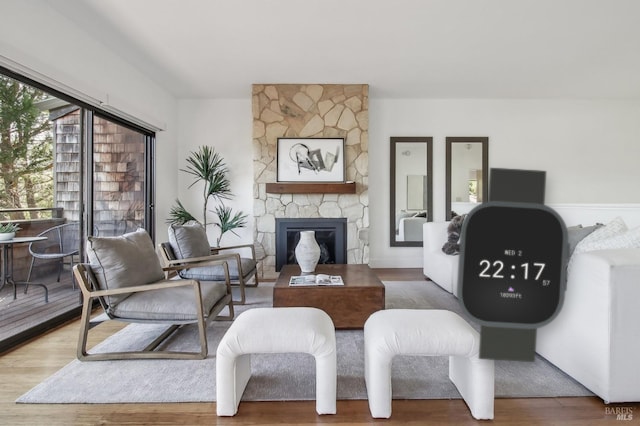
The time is T22:17
